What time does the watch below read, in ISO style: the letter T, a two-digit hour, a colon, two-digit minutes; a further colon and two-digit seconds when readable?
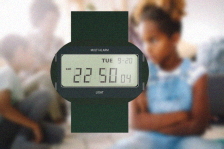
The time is T22:50:04
